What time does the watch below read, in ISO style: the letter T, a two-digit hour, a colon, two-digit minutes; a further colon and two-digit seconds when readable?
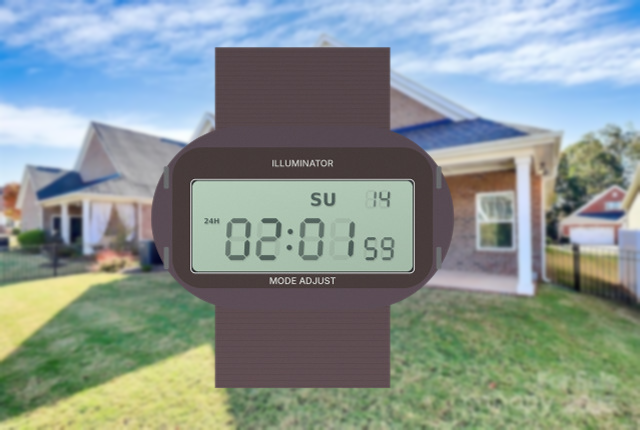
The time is T02:01:59
